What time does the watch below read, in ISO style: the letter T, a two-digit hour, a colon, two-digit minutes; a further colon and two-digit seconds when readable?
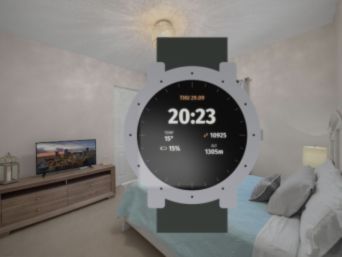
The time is T20:23
